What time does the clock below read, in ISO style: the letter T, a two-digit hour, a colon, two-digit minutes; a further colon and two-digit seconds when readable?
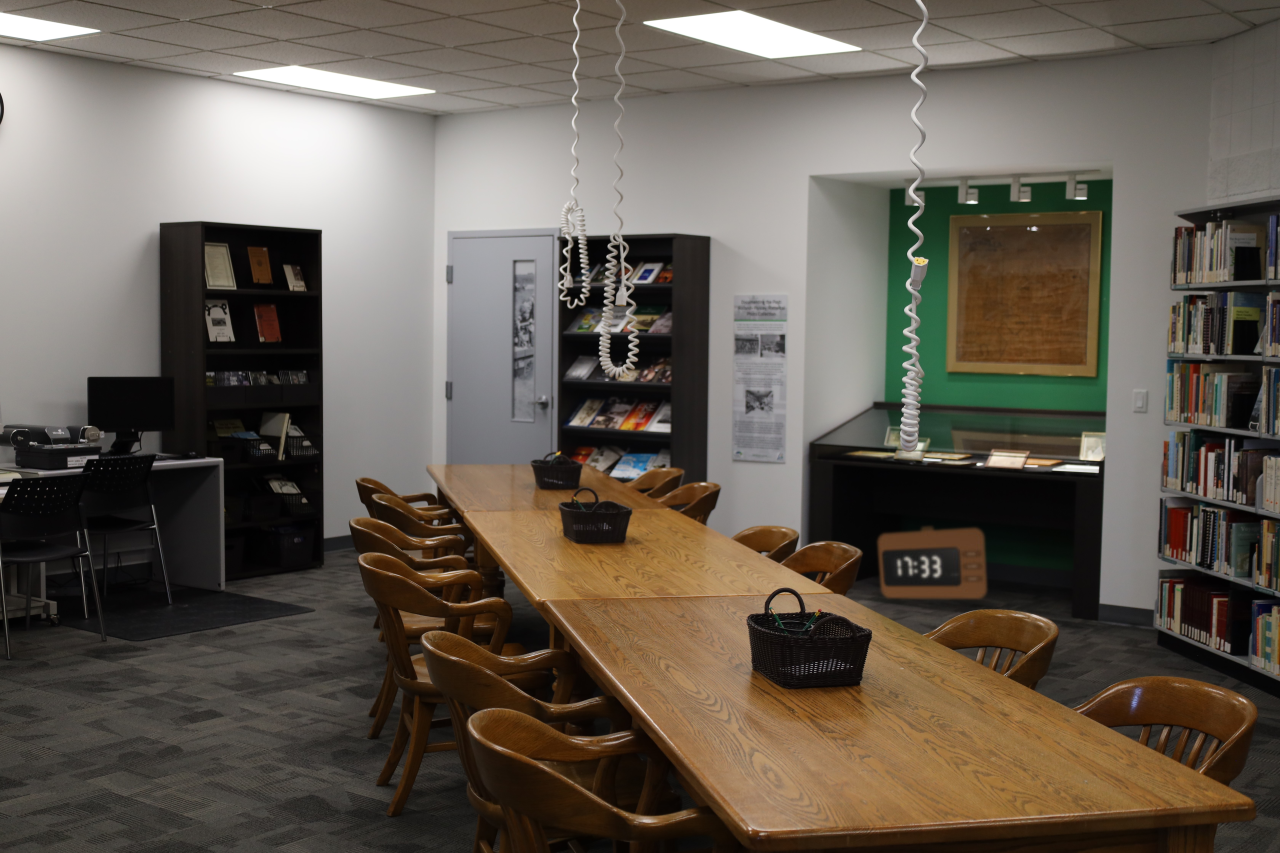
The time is T17:33
